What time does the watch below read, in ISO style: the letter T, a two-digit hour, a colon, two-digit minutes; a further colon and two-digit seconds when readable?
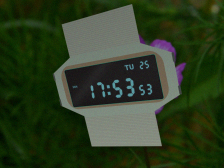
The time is T17:53:53
